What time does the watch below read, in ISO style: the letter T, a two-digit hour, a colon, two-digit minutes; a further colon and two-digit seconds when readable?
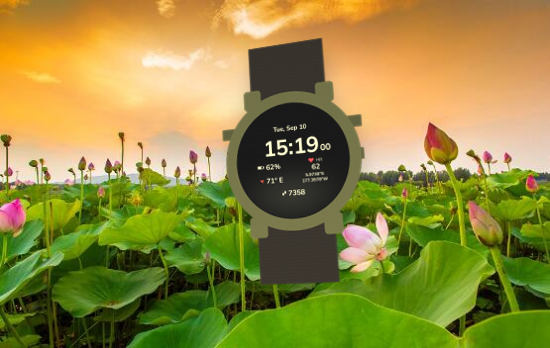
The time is T15:19:00
